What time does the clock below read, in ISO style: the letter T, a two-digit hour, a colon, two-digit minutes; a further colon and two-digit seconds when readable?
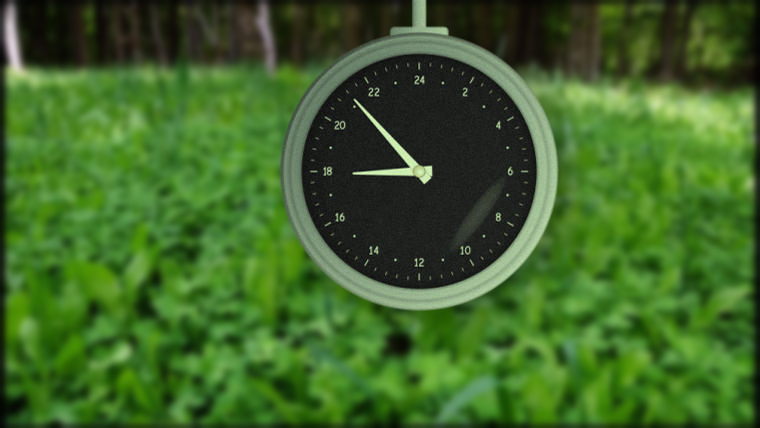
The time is T17:53
